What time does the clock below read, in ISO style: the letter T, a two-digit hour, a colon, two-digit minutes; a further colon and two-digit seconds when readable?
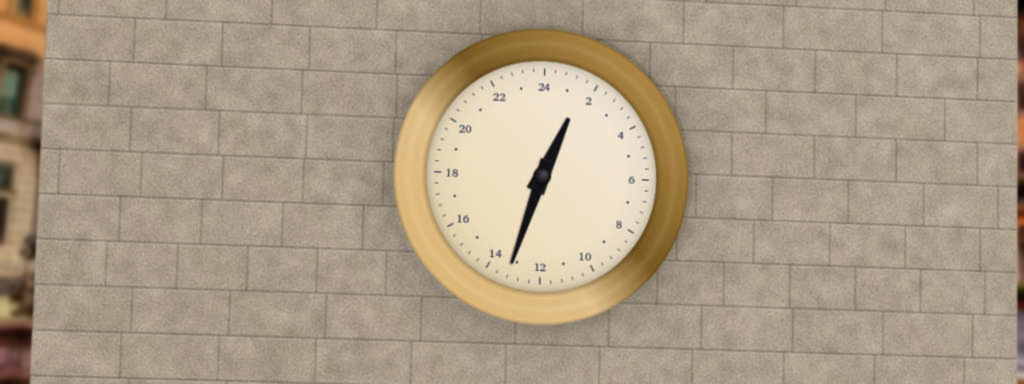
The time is T01:33
